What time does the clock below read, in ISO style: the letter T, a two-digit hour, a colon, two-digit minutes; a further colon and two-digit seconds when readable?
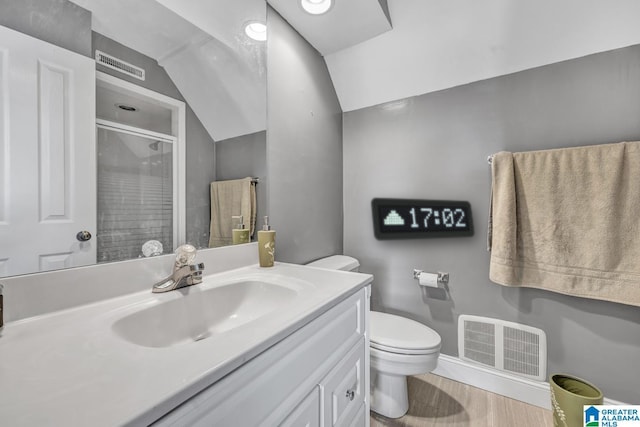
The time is T17:02
